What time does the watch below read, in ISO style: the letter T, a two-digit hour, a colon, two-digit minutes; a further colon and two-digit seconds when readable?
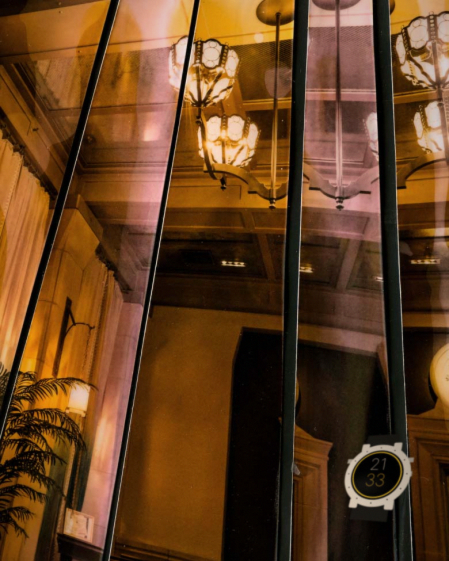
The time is T21:33
